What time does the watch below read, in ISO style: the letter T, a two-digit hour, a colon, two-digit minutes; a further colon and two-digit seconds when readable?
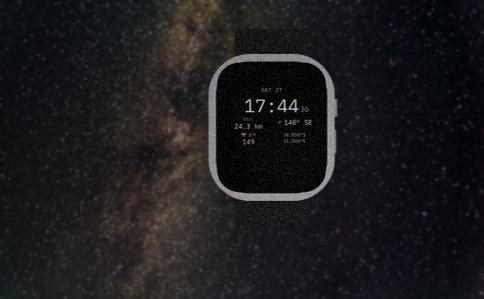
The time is T17:44:36
